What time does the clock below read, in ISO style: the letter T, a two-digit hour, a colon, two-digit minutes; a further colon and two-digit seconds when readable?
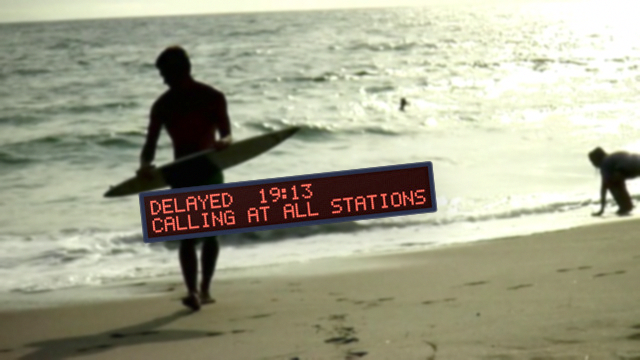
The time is T19:13
